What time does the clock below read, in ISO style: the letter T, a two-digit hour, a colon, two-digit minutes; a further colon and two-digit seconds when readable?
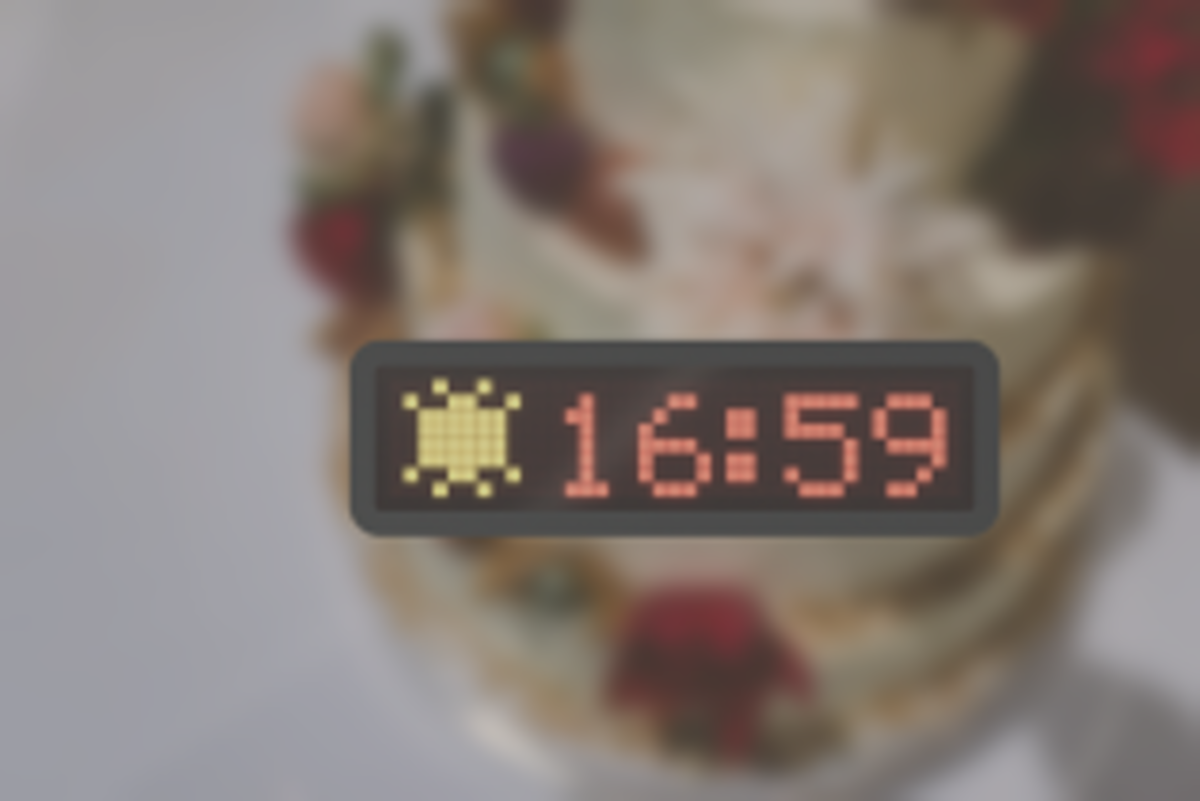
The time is T16:59
